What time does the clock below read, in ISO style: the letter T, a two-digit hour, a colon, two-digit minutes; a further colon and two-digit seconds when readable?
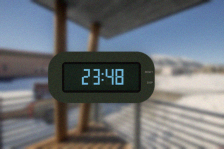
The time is T23:48
